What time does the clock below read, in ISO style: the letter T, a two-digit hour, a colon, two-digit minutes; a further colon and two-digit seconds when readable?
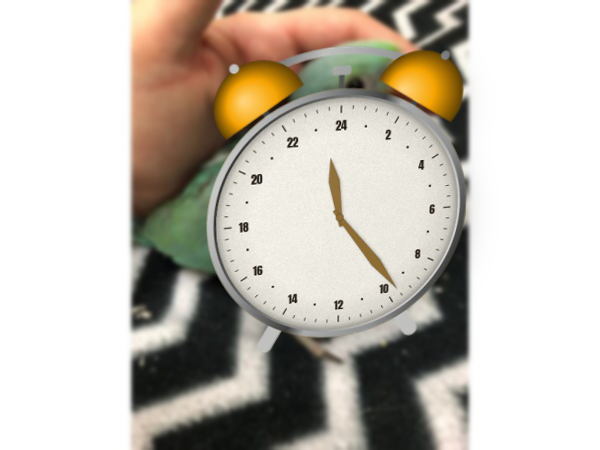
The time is T23:24
